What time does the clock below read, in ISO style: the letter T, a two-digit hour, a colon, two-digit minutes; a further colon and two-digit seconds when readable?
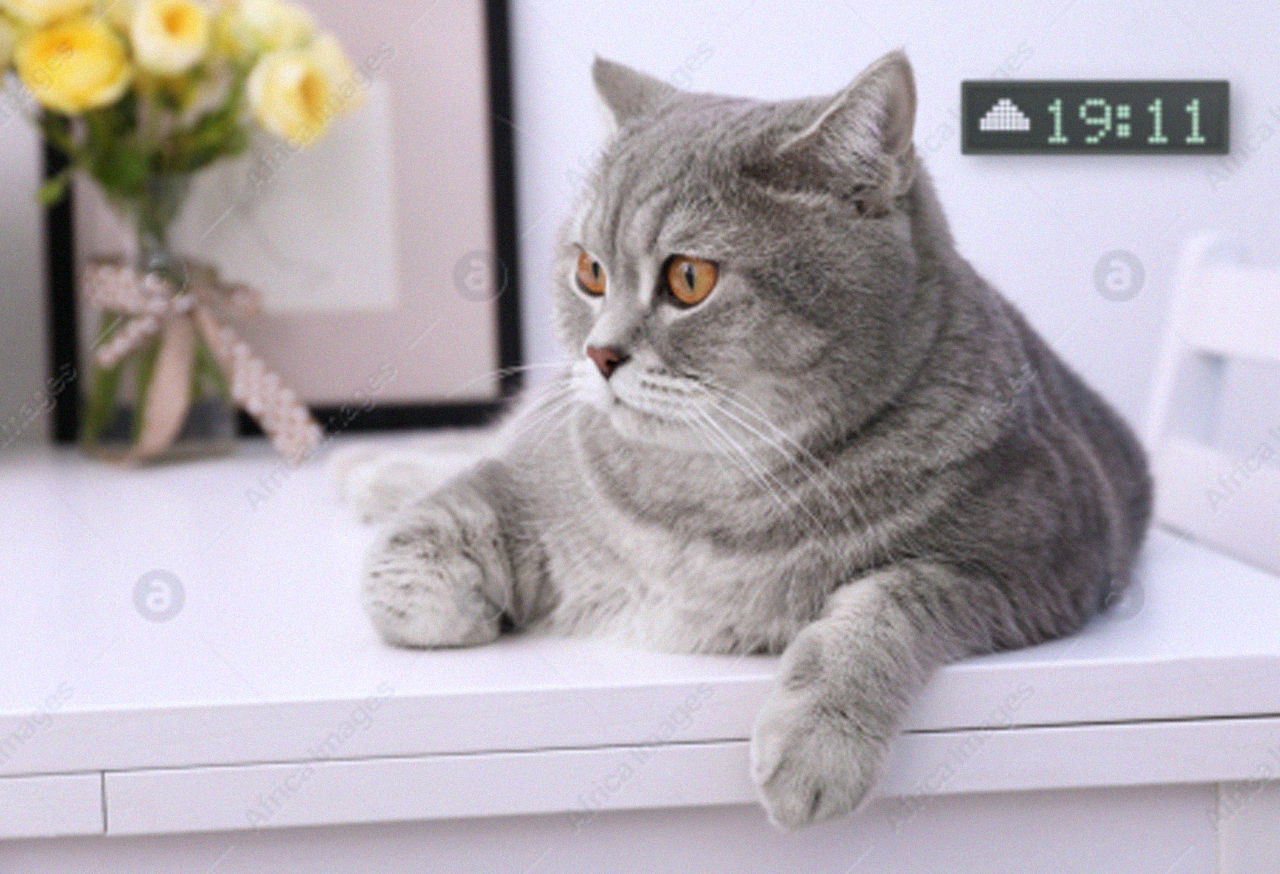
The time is T19:11
